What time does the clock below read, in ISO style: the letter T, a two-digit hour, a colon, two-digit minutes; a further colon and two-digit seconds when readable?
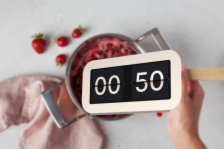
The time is T00:50
